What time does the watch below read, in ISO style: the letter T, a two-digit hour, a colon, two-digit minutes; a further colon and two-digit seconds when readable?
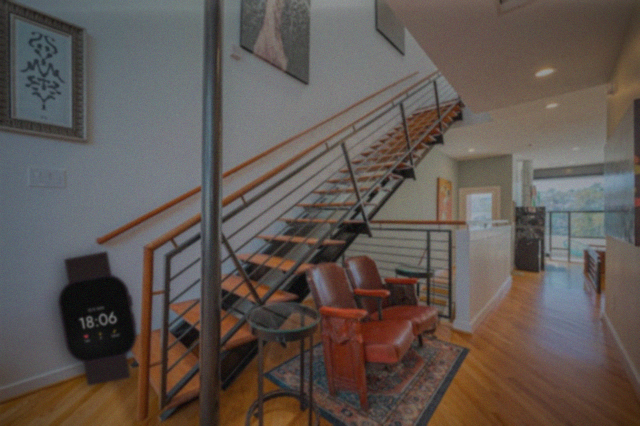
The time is T18:06
